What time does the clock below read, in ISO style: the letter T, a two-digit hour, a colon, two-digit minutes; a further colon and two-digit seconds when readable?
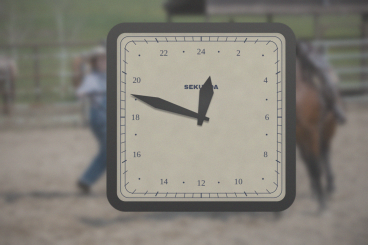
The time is T00:48
